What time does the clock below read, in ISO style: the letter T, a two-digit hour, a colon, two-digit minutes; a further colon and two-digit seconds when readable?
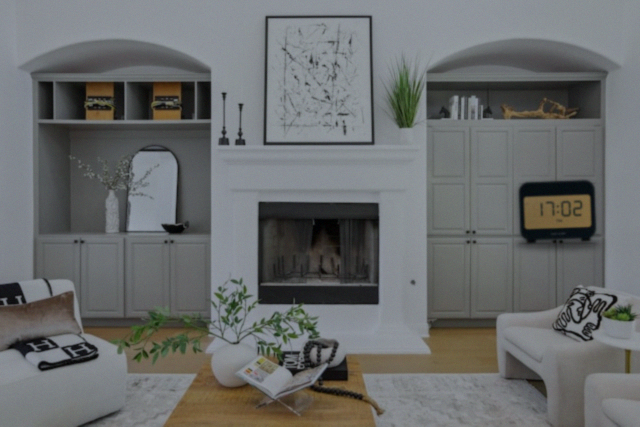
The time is T17:02
